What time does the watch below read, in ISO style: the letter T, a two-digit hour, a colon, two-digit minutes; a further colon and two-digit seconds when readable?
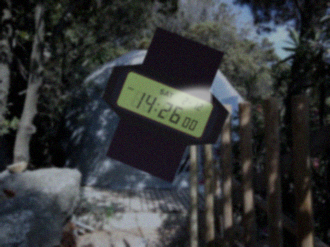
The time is T14:26:00
